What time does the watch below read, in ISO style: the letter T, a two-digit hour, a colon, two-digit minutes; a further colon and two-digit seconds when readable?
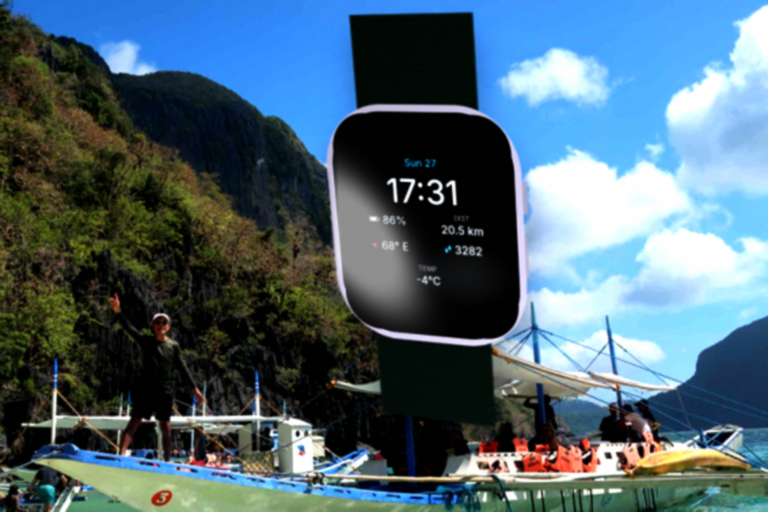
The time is T17:31
